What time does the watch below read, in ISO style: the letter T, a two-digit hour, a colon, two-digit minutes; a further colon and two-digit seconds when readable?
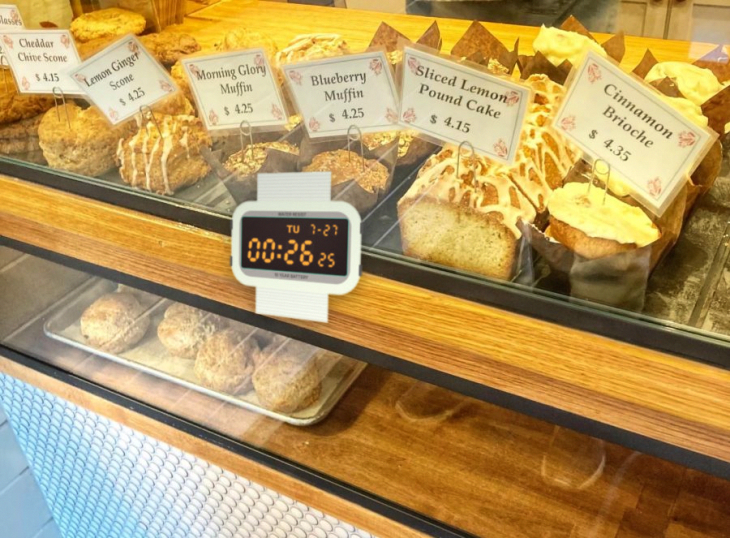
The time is T00:26:25
